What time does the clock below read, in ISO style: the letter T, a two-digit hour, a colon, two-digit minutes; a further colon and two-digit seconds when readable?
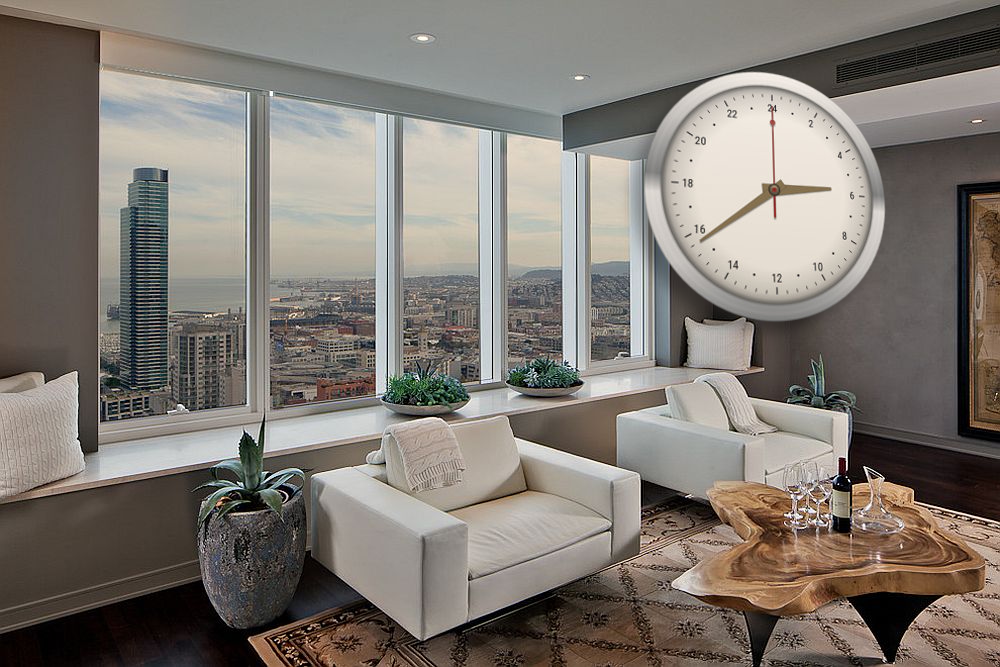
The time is T05:39:00
